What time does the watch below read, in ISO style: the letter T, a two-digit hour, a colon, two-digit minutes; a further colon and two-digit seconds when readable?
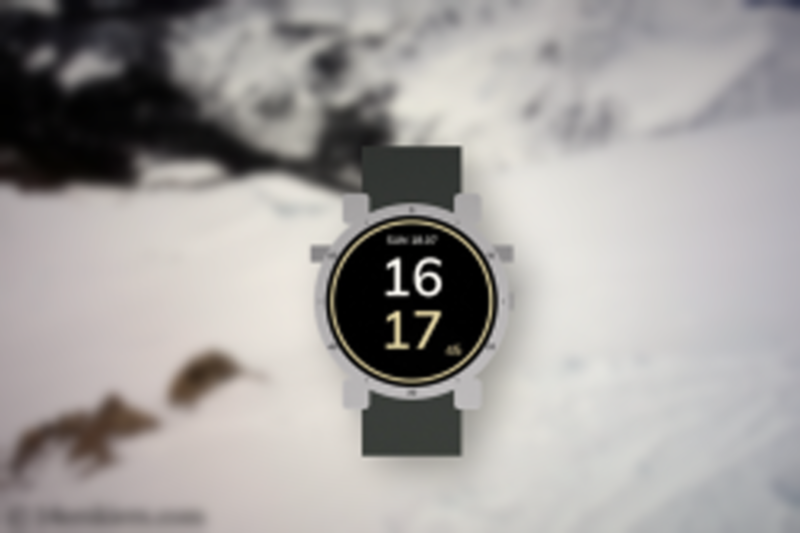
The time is T16:17
